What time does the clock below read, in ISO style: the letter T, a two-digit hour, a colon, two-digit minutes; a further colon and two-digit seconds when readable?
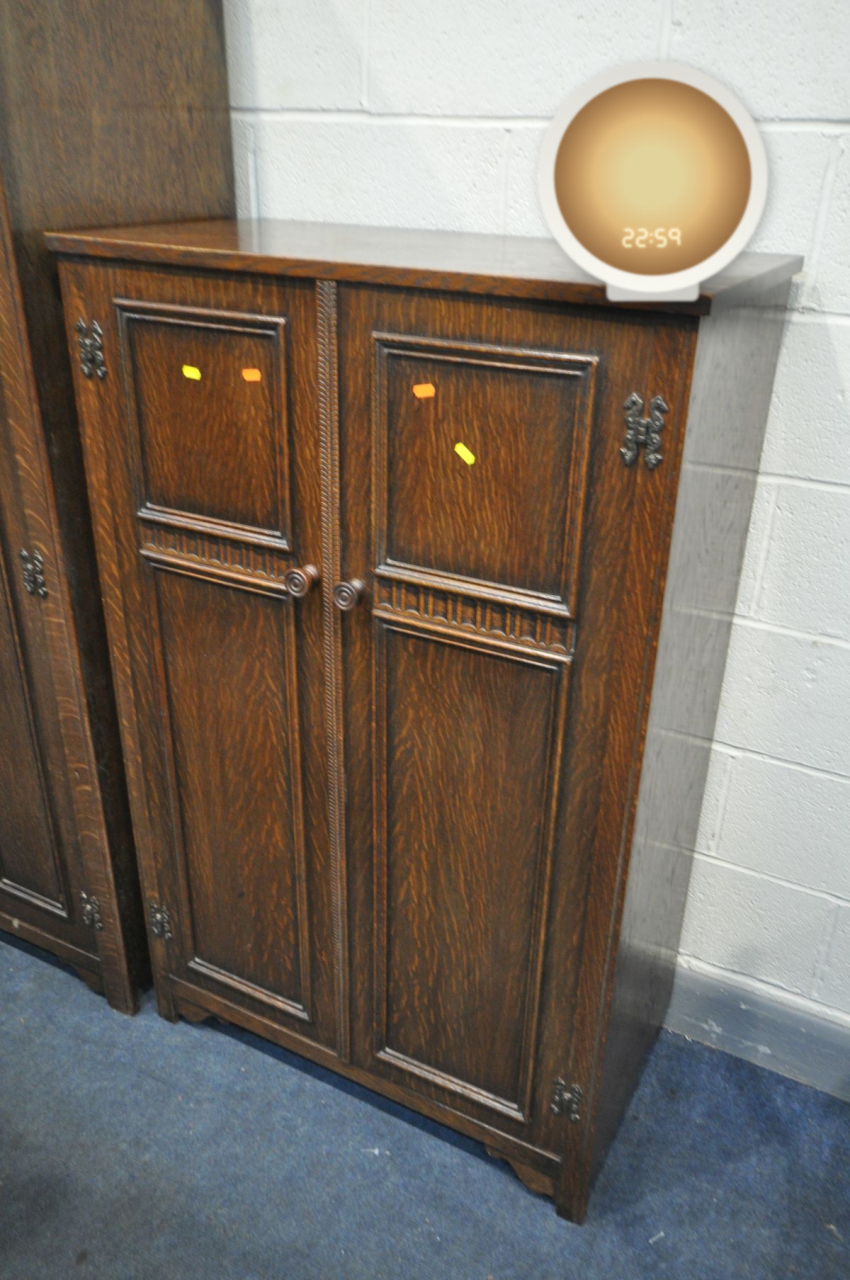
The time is T22:59
